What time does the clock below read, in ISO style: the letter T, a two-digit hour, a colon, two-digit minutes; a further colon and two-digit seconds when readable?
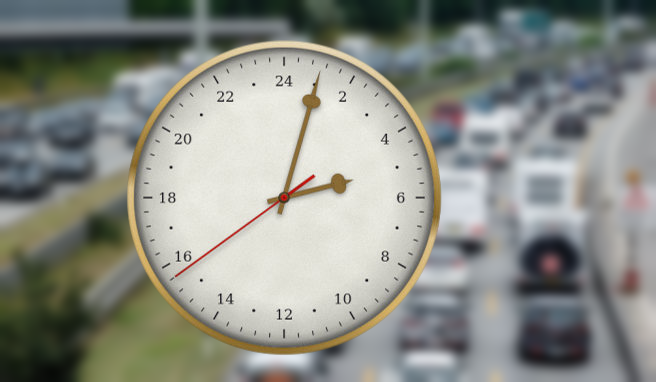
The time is T05:02:39
